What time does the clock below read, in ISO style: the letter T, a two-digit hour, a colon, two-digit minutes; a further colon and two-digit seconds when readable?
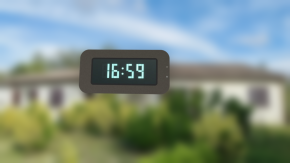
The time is T16:59
